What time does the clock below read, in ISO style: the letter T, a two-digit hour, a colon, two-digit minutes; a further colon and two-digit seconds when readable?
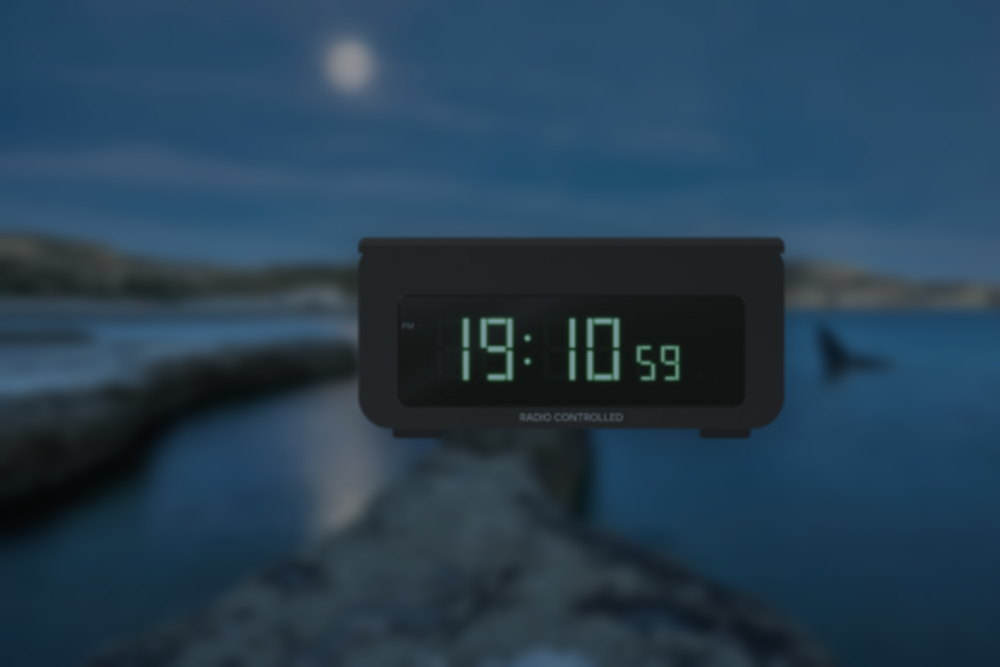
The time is T19:10:59
